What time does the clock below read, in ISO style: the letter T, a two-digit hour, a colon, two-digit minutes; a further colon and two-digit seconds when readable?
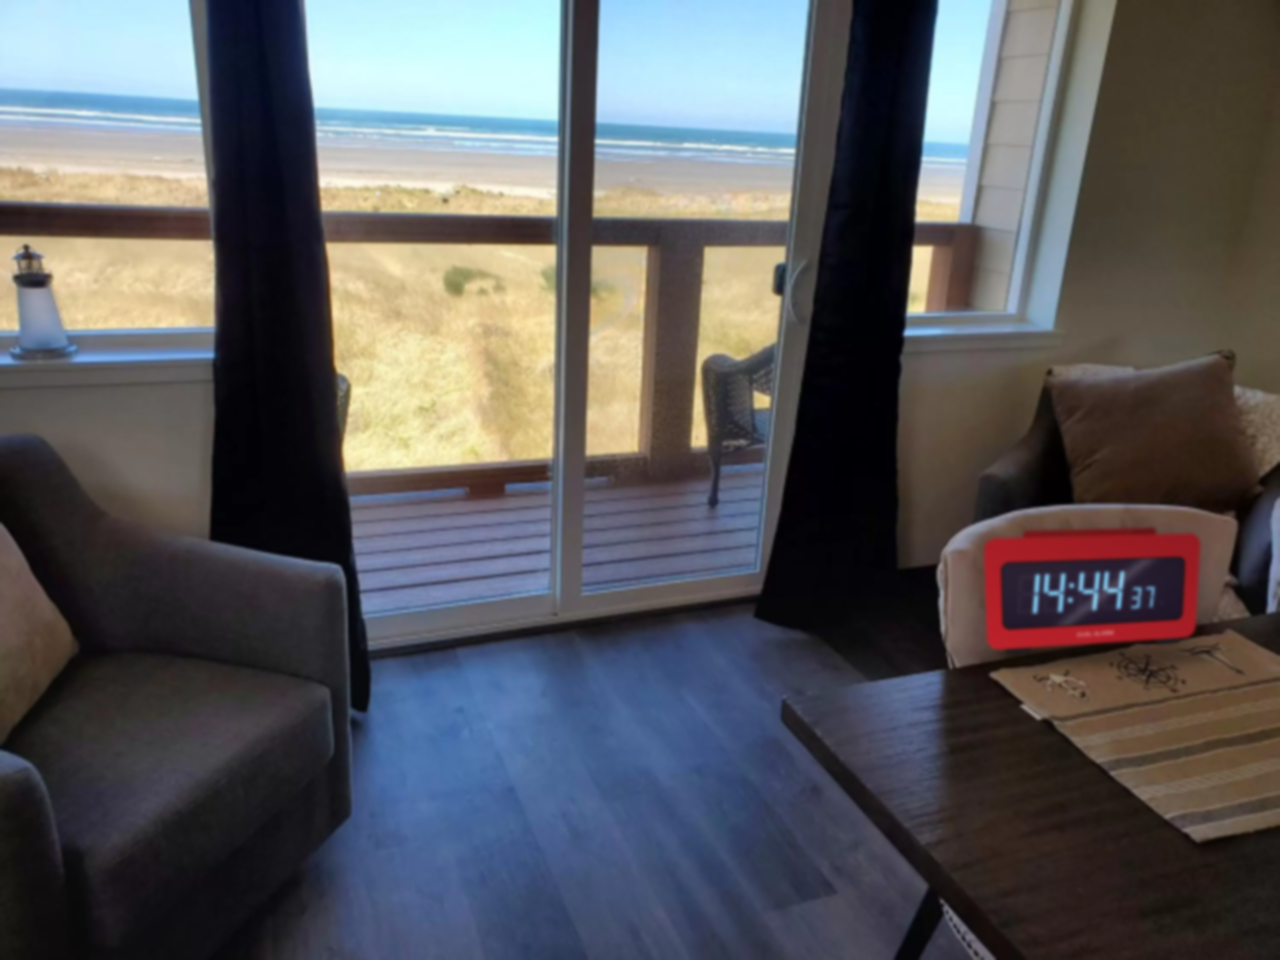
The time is T14:44:37
